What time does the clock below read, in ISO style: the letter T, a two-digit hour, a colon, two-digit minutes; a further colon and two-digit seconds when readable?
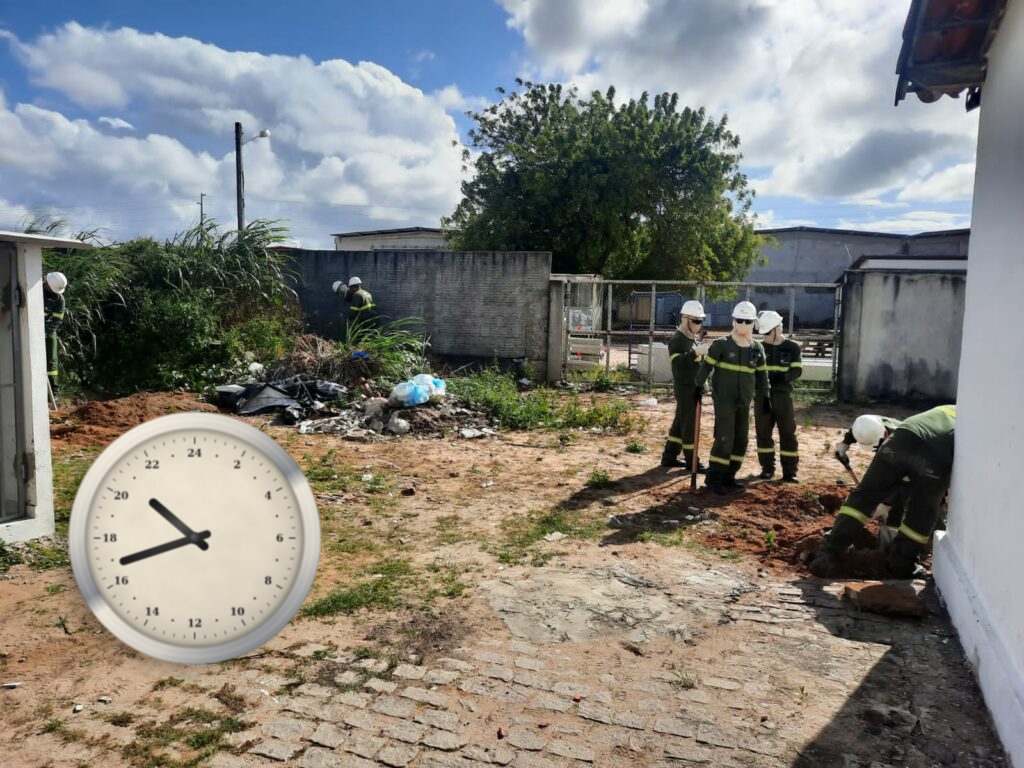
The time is T20:42
